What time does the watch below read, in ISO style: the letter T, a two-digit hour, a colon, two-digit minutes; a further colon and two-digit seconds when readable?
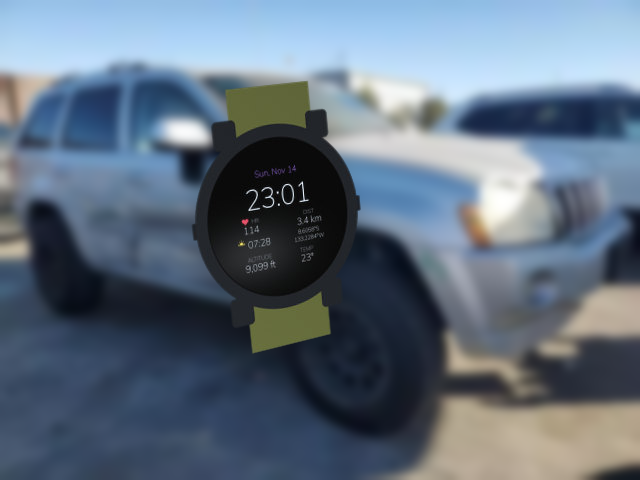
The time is T23:01
